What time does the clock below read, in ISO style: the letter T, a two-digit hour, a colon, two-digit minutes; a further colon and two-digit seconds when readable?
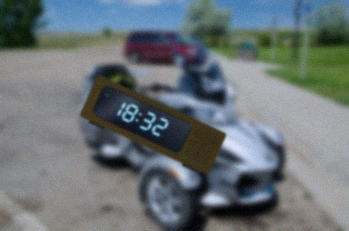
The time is T18:32
